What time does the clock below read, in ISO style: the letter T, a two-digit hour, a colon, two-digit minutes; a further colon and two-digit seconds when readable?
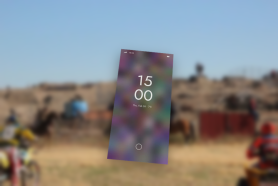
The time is T15:00
